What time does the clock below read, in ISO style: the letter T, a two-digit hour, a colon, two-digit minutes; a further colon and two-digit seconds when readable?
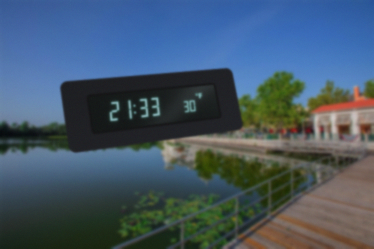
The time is T21:33
